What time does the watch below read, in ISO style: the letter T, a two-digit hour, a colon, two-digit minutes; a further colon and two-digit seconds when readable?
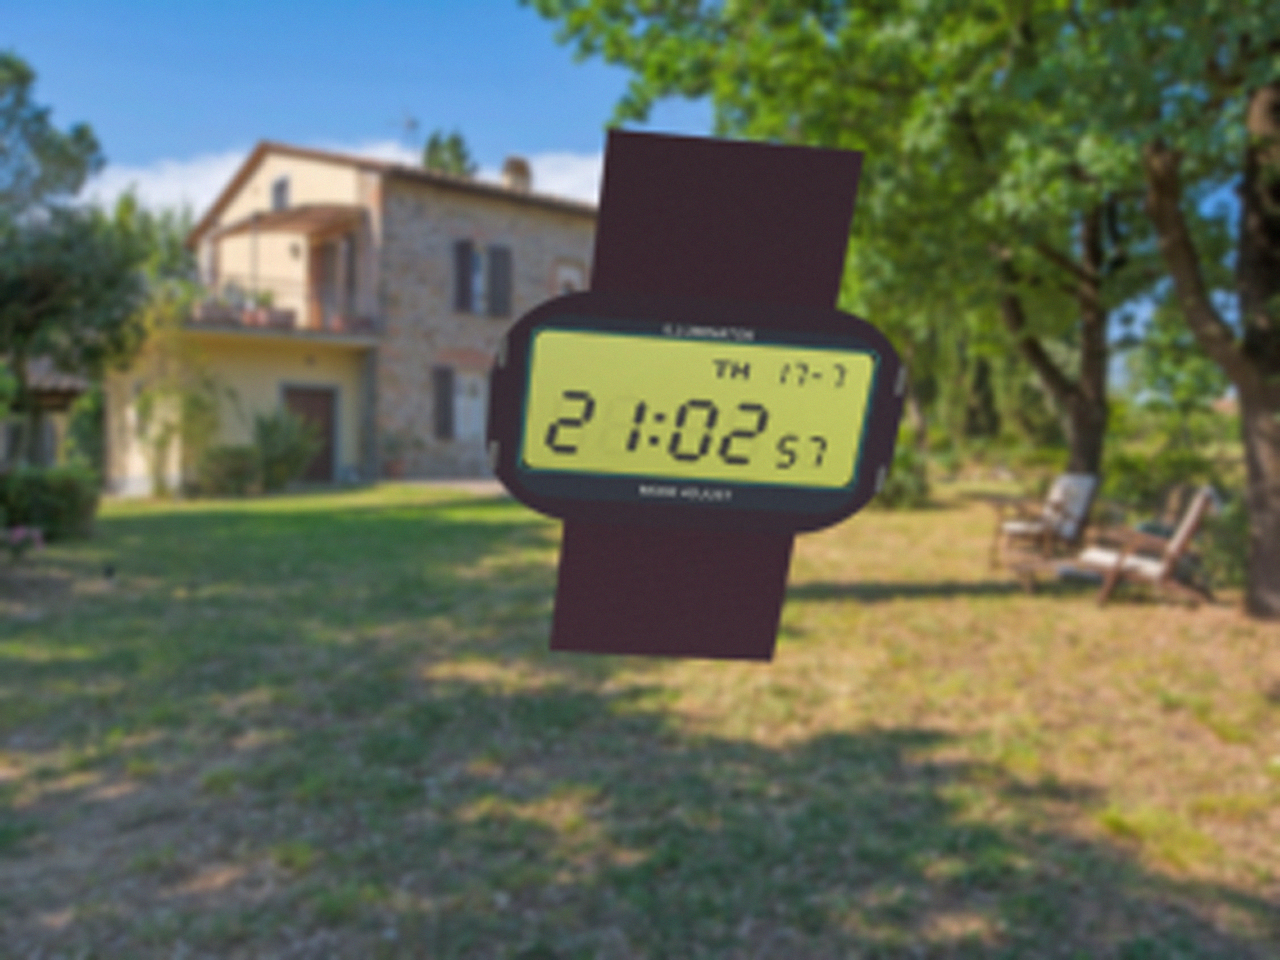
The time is T21:02:57
